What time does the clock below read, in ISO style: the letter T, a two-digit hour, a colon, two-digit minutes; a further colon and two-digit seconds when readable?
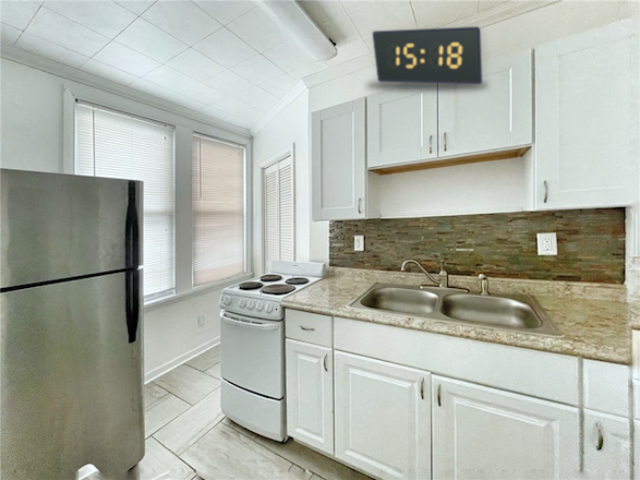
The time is T15:18
